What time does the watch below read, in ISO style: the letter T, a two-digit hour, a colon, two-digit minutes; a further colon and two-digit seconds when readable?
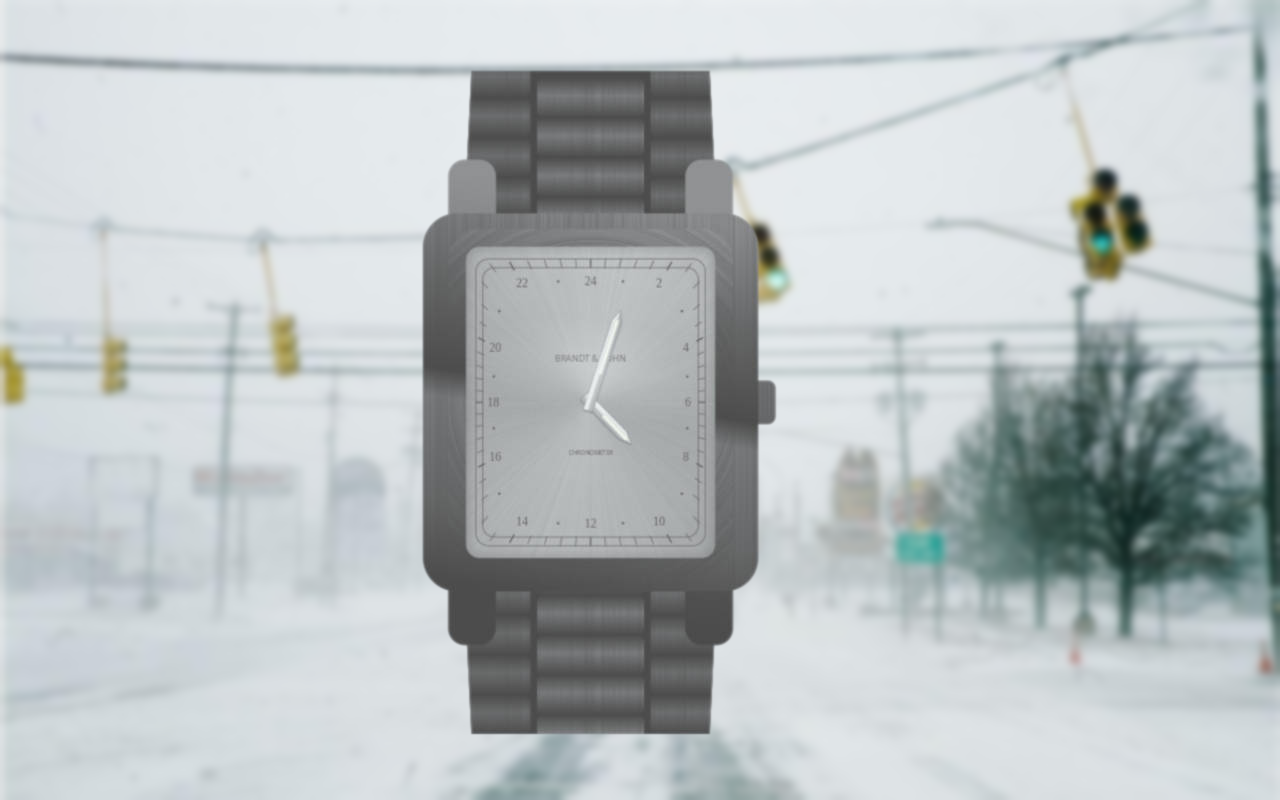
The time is T09:03
